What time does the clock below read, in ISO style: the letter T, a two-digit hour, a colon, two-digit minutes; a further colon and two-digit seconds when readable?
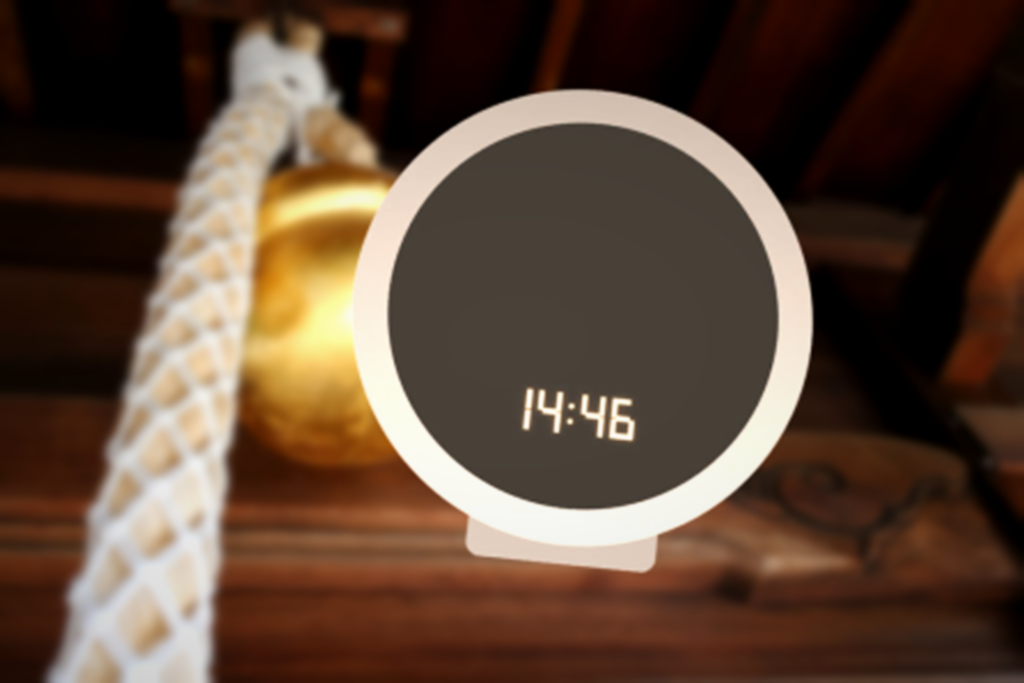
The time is T14:46
